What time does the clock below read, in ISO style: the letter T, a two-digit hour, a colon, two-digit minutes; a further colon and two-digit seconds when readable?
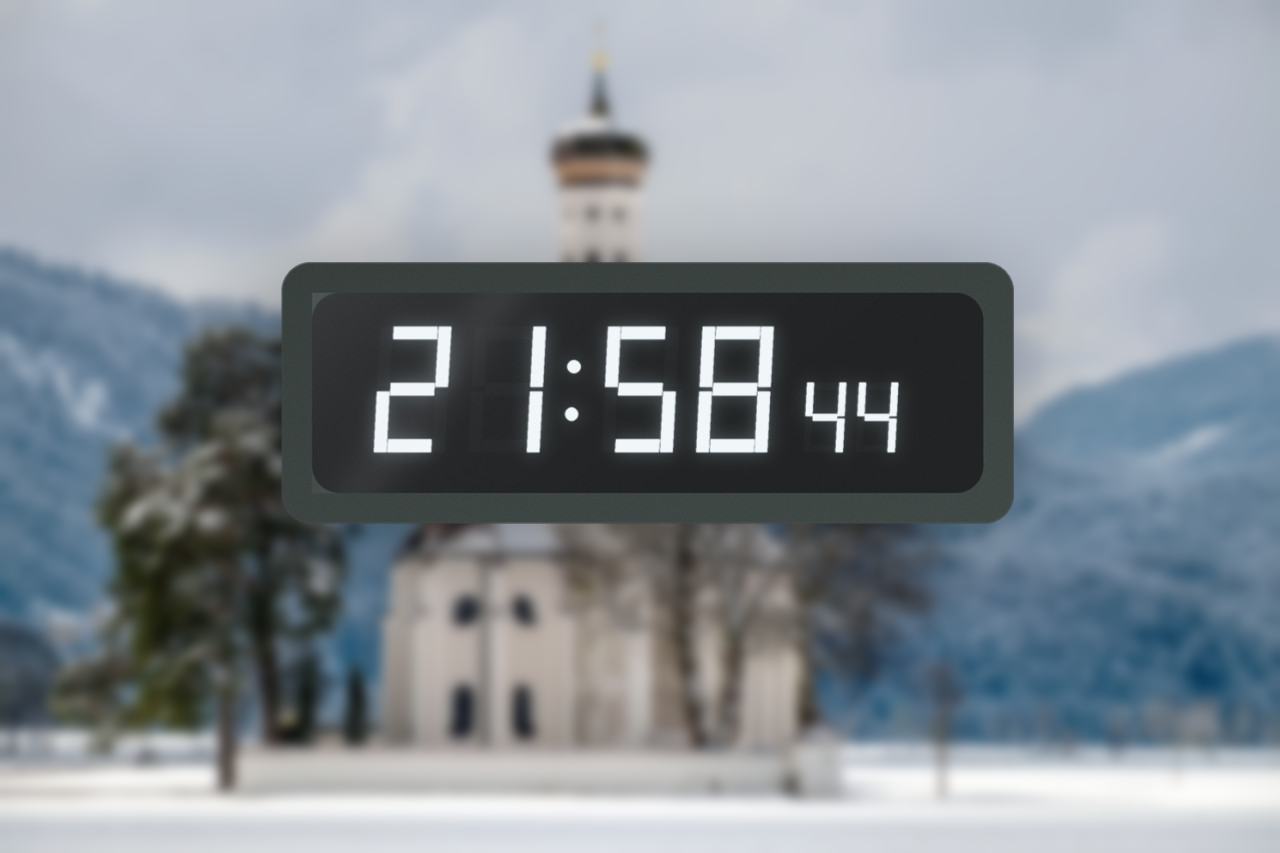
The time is T21:58:44
